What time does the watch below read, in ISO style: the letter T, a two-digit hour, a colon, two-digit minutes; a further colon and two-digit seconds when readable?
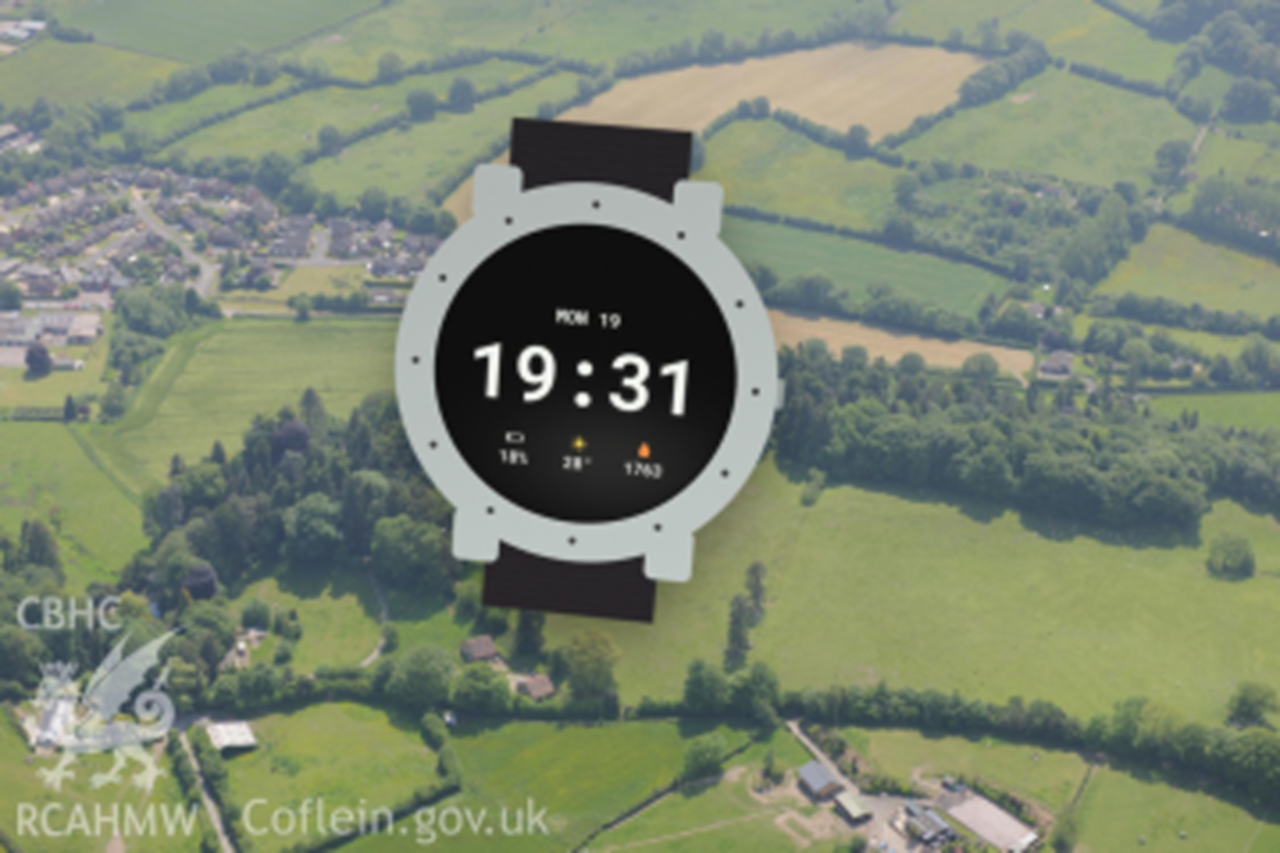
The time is T19:31
